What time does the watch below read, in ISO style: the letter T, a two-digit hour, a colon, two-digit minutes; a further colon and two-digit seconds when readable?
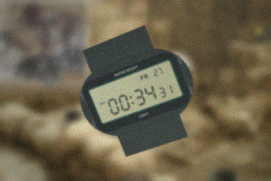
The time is T00:34:31
